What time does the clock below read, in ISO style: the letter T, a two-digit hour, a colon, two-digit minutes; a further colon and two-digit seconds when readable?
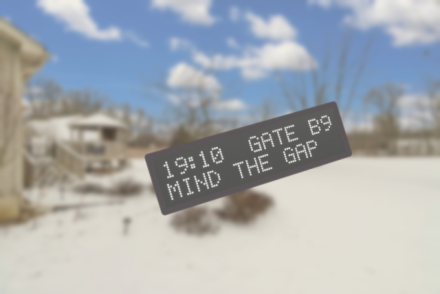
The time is T19:10
